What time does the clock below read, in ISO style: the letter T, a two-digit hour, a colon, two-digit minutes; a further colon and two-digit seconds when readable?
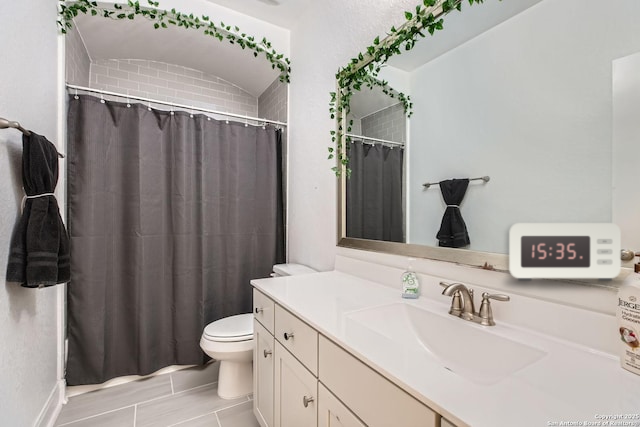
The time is T15:35
